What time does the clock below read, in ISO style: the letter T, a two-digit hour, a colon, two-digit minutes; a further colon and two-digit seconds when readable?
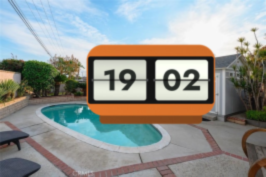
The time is T19:02
